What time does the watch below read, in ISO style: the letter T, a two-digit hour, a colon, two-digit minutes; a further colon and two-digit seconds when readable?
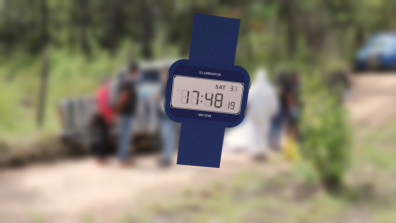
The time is T17:48:19
